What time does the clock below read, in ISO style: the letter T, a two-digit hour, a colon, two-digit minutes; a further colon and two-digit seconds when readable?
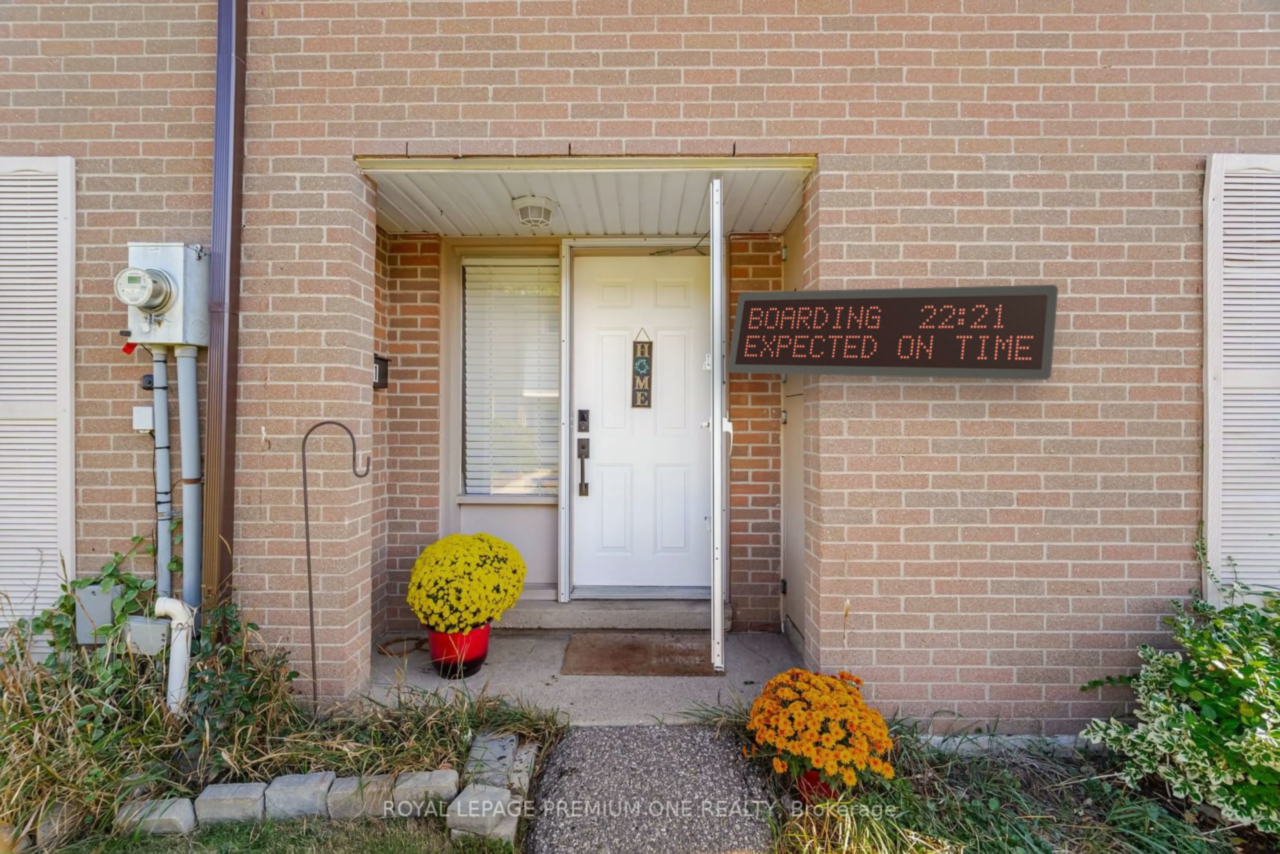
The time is T22:21
